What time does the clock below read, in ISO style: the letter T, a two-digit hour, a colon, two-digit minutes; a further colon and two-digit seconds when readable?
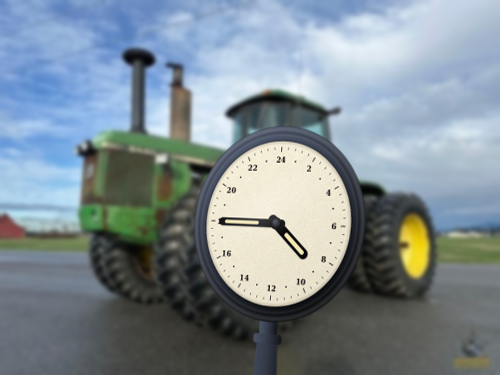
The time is T08:45
